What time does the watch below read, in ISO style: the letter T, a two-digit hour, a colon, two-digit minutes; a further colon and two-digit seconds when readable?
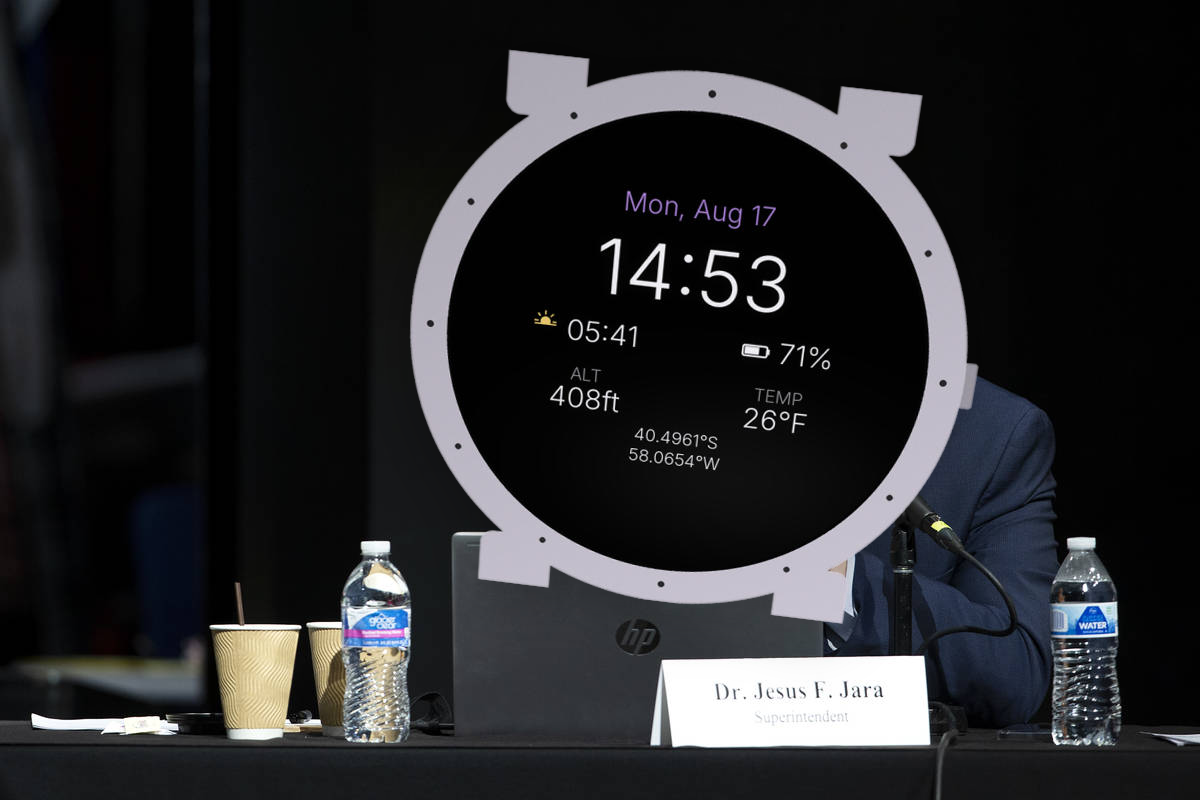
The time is T14:53
